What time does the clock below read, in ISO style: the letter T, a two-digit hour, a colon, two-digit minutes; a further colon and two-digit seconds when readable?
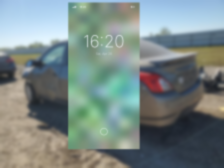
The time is T16:20
